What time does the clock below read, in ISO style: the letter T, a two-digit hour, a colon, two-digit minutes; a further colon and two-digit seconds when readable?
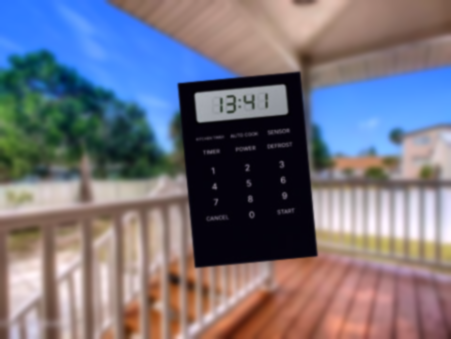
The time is T13:41
